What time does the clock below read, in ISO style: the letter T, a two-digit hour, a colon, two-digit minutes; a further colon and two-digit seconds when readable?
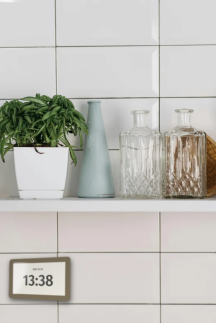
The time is T13:38
